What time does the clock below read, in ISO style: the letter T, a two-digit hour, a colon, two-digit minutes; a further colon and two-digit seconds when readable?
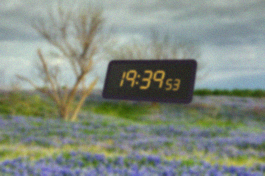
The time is T19:39
